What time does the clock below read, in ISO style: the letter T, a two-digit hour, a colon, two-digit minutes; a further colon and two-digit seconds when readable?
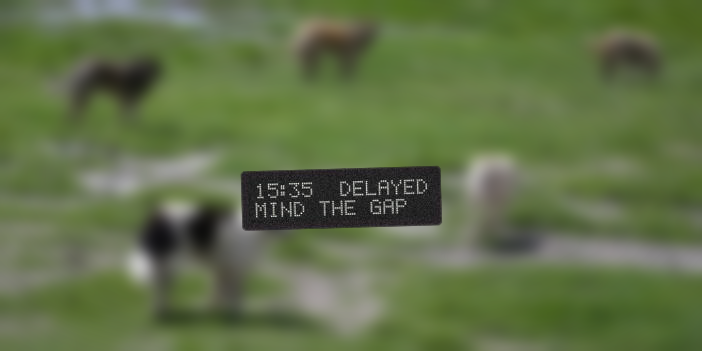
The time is T15:35
